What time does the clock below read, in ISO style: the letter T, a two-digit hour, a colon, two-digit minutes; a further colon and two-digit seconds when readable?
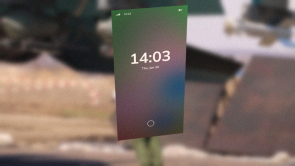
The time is T14:03
